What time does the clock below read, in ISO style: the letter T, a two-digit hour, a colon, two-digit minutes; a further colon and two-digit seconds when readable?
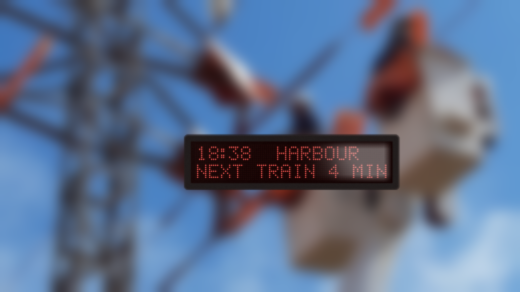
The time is T18:38
